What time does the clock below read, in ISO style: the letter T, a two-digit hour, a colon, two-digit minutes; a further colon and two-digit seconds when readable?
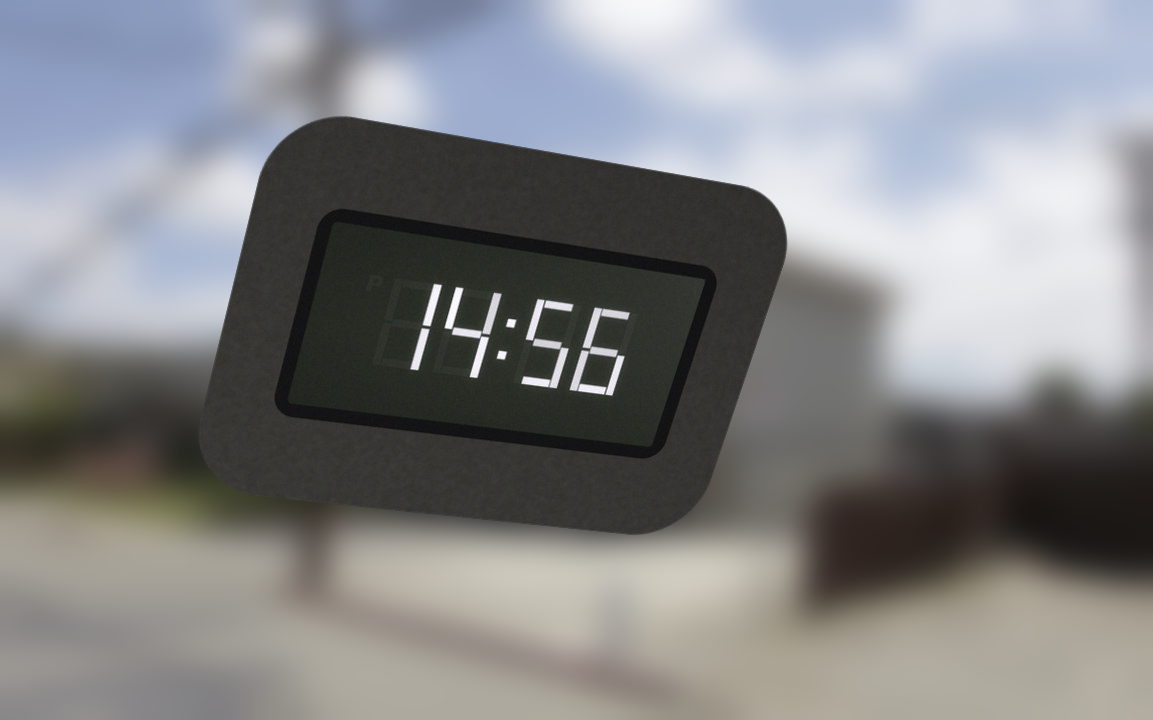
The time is T14:56
